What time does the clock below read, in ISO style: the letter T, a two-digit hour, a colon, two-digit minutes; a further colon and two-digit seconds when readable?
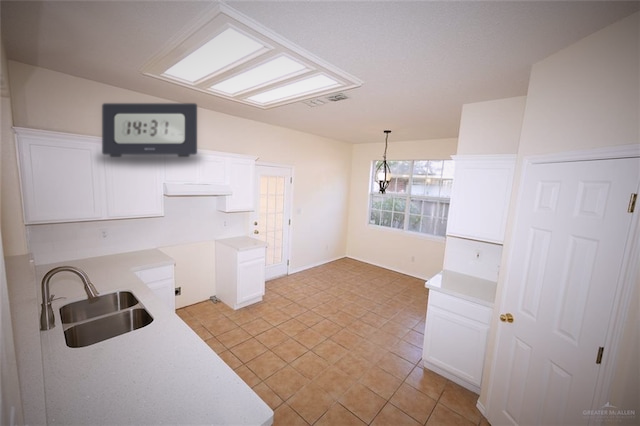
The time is T14:31
